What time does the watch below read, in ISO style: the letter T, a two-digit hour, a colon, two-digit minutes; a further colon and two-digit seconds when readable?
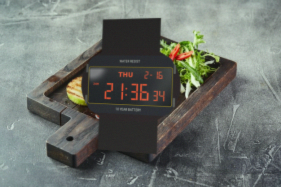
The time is T21:36:34
